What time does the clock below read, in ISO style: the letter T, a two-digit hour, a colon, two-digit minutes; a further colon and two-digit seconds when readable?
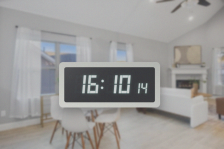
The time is T16:10:14
